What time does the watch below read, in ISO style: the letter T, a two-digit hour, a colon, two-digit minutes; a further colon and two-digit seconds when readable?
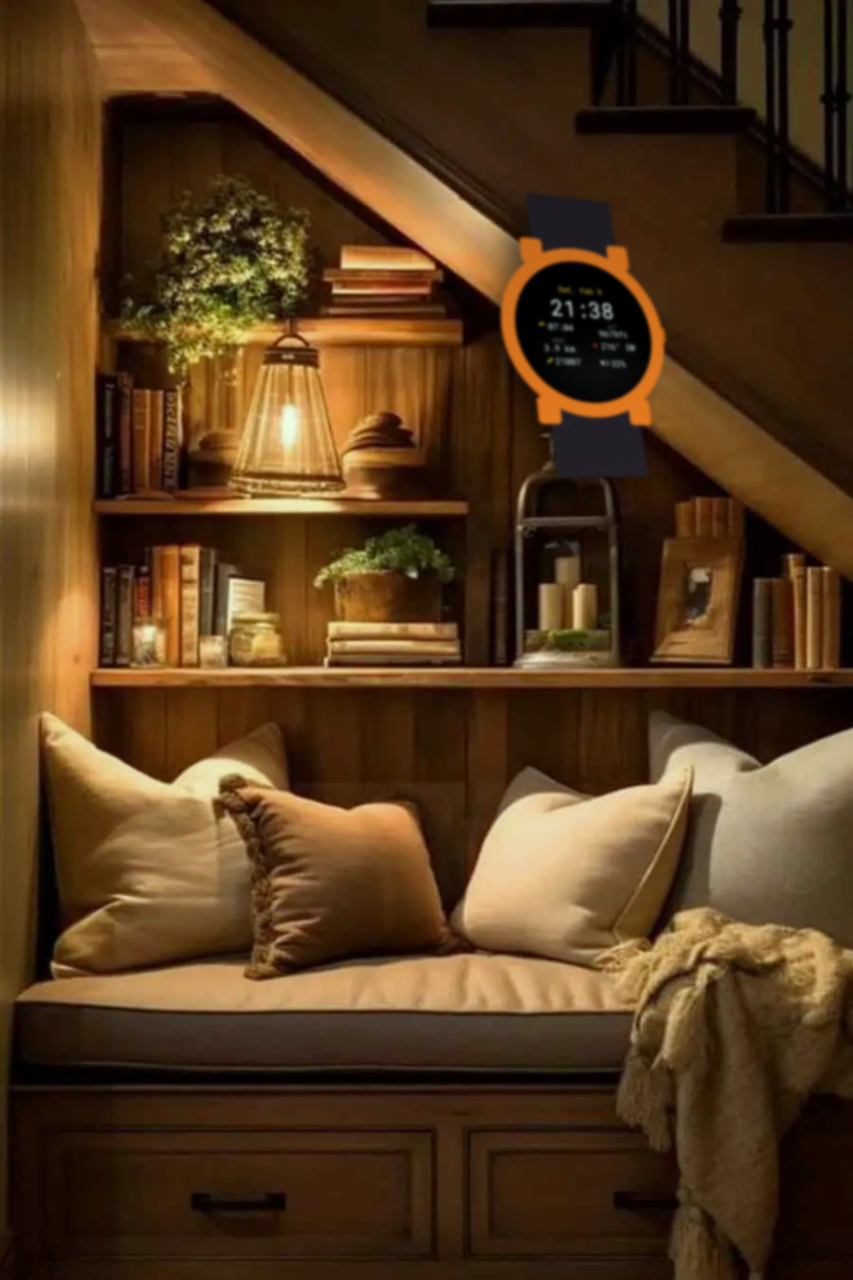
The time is T21:38
